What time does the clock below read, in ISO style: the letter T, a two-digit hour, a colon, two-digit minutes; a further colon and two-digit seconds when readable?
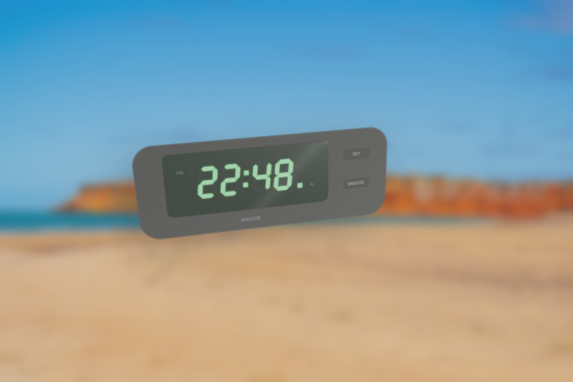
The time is T22:48
